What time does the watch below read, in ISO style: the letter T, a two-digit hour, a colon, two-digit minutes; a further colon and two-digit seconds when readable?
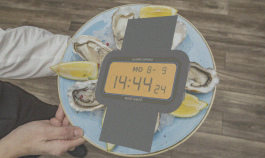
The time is T14:44:24
